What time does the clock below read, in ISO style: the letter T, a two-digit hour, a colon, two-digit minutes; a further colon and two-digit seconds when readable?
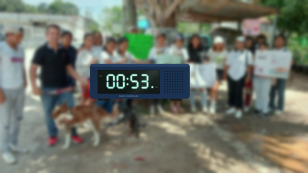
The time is T00:53
